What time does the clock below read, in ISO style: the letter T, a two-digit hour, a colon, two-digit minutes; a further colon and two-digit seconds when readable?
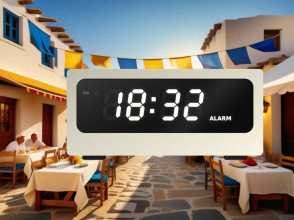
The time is T18:32
